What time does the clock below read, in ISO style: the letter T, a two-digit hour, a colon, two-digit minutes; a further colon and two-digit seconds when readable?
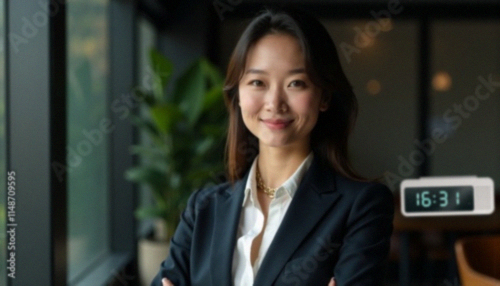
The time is T16:31
